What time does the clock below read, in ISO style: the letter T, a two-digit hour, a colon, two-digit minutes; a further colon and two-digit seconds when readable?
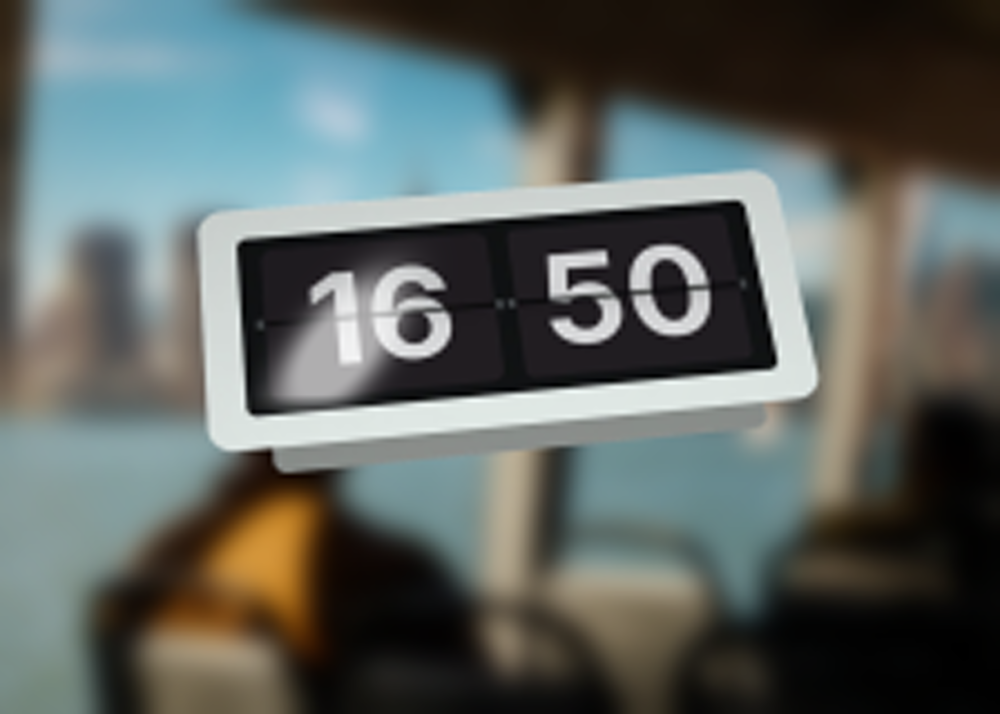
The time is T16:50
